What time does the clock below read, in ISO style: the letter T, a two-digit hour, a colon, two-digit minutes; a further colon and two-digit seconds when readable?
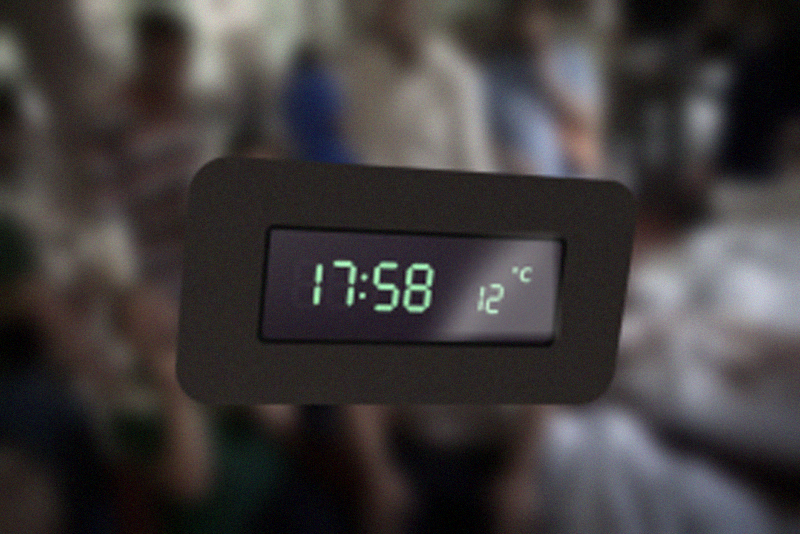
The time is T17:58
